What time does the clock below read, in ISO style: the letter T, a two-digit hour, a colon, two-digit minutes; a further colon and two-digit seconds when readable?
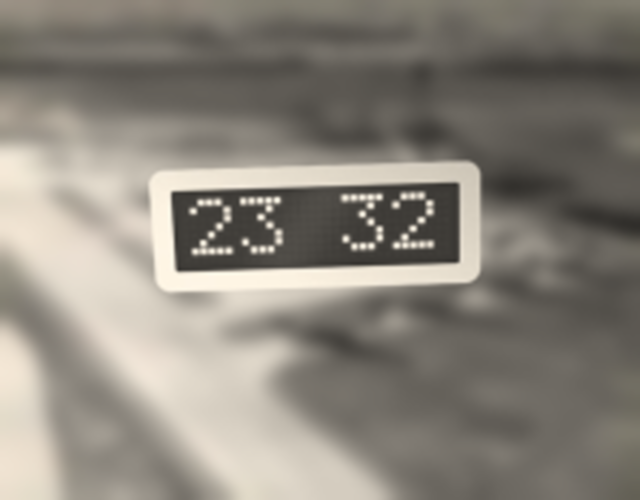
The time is T23:32
